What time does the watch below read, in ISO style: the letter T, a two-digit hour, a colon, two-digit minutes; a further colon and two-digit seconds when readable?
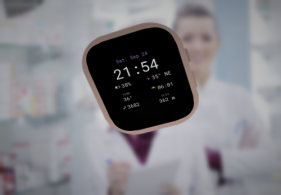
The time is T21:54
